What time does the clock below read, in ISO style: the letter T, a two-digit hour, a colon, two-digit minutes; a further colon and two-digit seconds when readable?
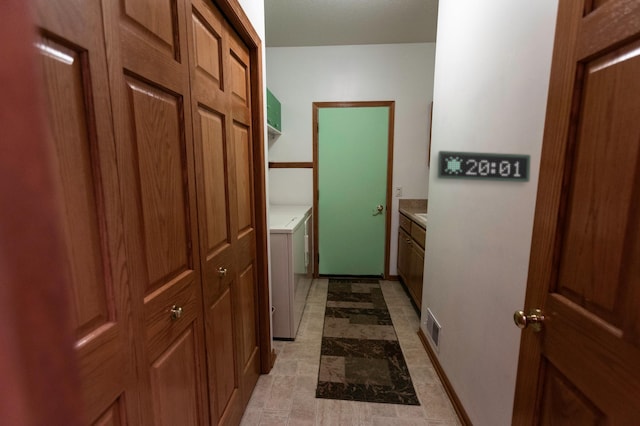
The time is T20:01
